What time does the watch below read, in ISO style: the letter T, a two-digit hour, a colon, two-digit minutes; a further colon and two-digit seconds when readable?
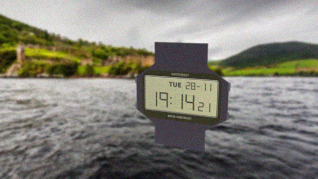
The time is T19:14:21
